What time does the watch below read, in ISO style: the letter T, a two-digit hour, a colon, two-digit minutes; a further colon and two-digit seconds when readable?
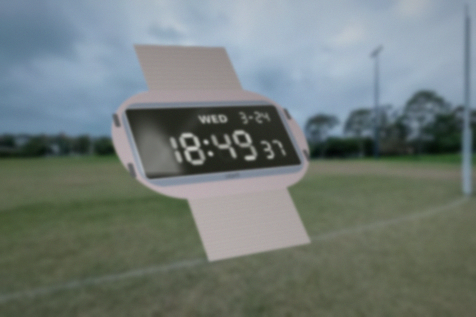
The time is T18:49:37
